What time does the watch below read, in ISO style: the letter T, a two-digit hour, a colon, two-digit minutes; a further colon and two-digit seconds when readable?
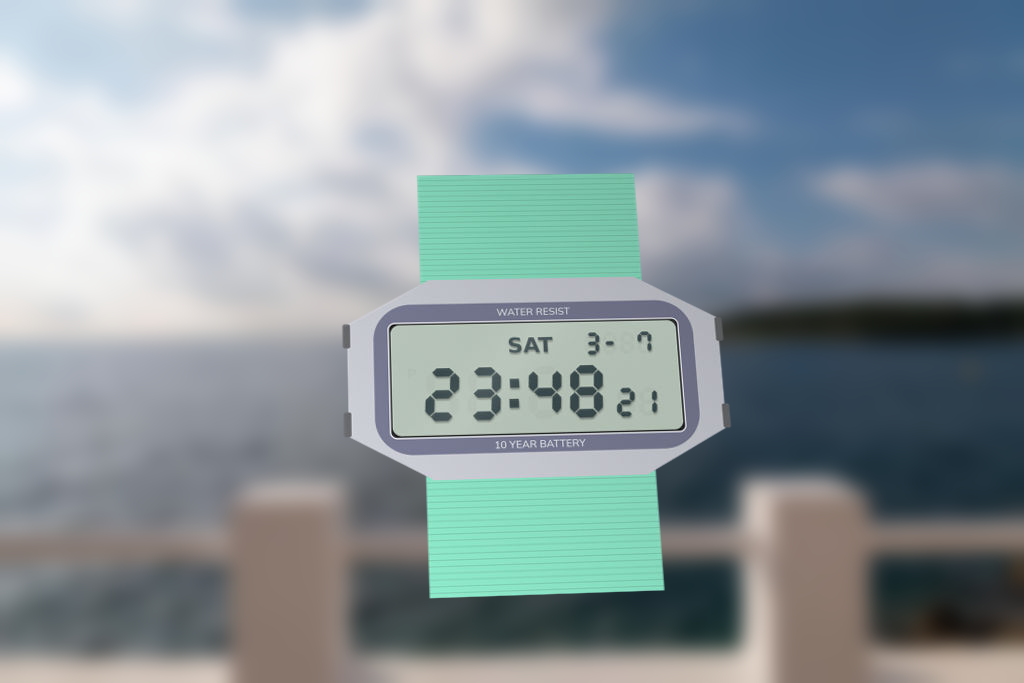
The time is T23:48:21
